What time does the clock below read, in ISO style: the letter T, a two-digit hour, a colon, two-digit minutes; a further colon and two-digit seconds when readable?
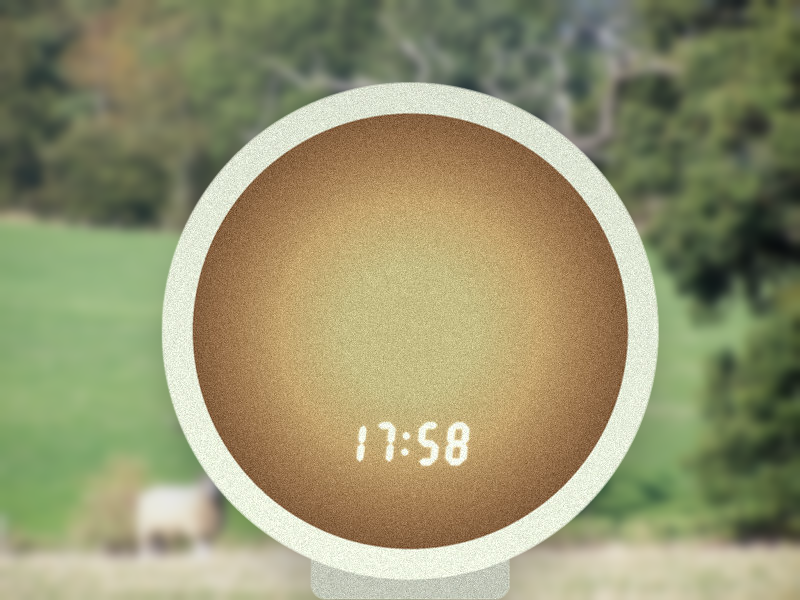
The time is T17:58
